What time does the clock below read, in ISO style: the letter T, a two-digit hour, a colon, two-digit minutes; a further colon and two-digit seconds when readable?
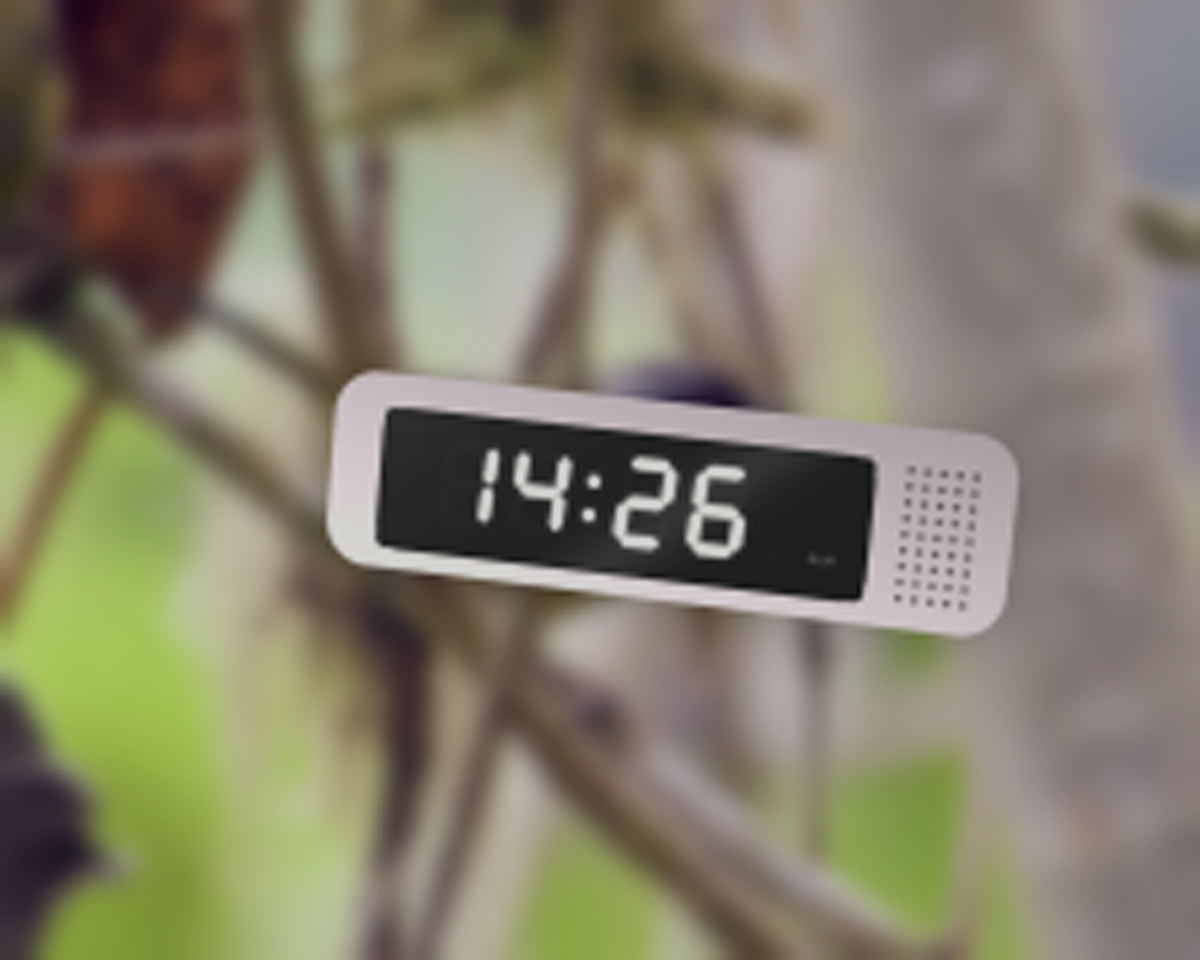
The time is T14:26
